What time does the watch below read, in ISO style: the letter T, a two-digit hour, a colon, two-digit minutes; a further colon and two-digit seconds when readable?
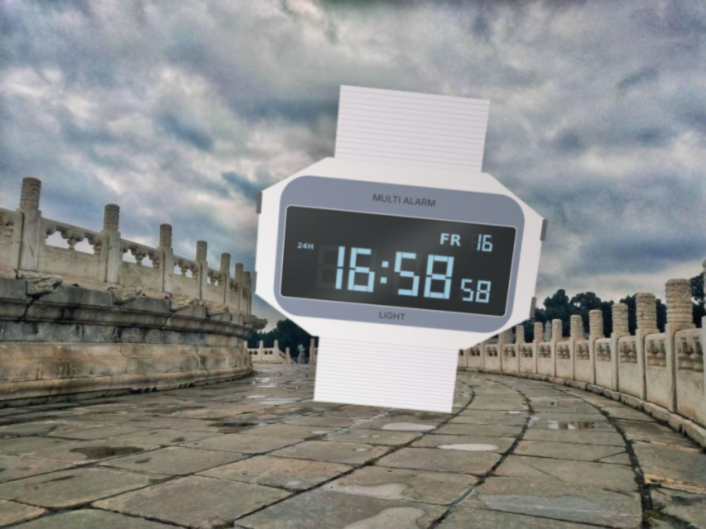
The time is T16:58:58
